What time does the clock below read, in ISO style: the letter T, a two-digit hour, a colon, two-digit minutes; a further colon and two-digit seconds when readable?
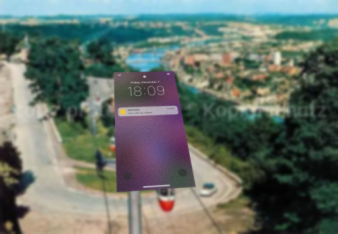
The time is T18:09
